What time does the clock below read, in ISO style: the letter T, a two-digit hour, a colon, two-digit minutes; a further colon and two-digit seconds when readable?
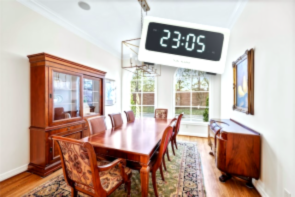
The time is T23:05
